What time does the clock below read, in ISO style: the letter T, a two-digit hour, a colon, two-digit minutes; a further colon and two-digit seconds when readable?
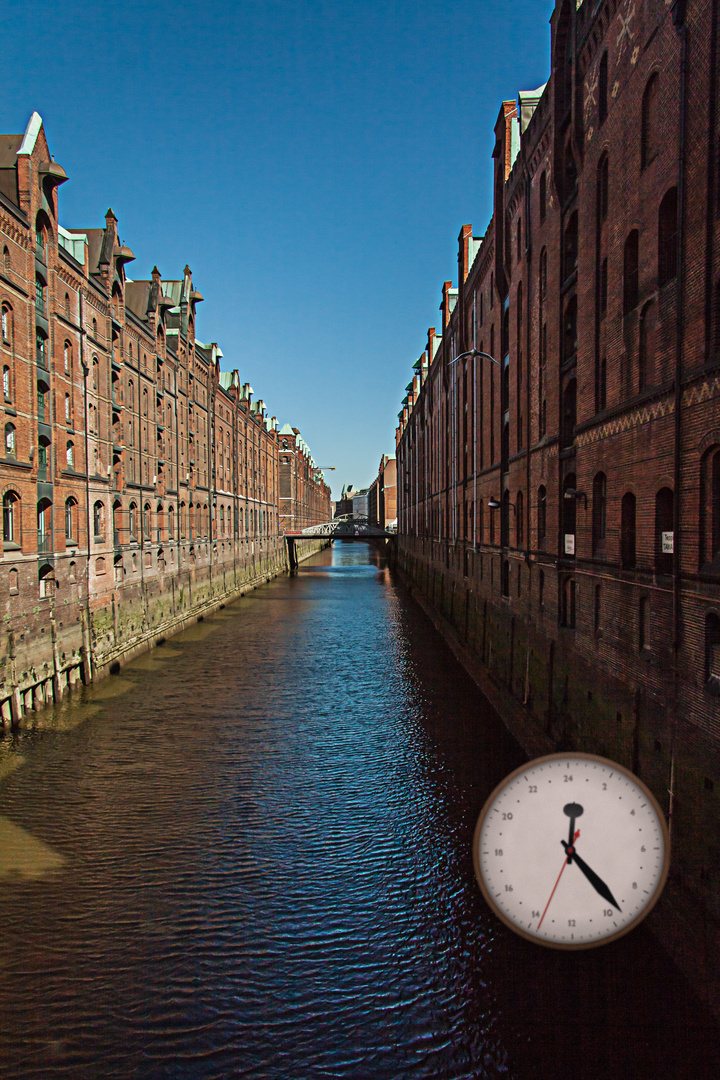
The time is T00:23:34
